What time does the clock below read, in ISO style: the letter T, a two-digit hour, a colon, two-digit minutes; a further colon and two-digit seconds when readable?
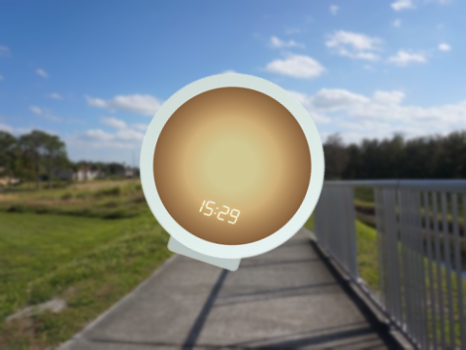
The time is T15:29
